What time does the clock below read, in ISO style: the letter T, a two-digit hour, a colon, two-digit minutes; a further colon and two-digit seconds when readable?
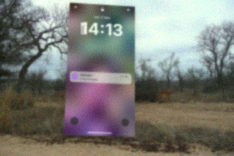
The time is T14:13
